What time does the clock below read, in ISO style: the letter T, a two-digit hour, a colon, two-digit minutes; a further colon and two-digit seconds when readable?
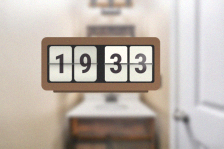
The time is T19:33
